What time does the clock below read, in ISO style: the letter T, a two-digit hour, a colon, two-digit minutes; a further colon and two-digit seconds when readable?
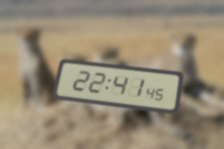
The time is T22:41:45
